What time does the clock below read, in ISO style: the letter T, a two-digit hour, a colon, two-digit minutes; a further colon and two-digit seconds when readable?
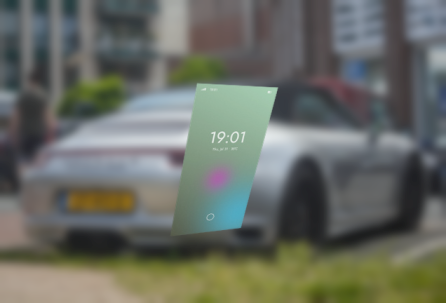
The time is T19:01
